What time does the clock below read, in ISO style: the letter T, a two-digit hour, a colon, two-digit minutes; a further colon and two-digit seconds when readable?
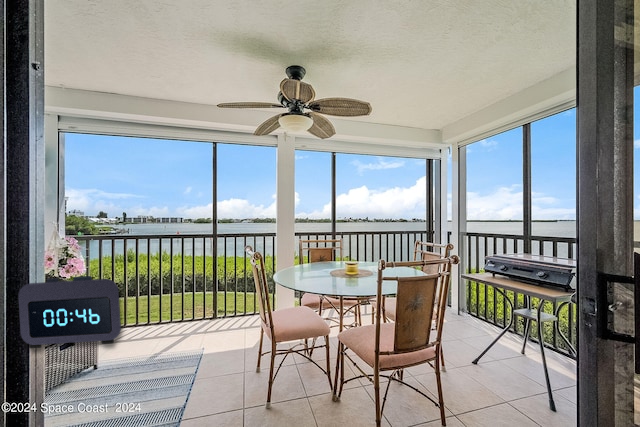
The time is T00:46
